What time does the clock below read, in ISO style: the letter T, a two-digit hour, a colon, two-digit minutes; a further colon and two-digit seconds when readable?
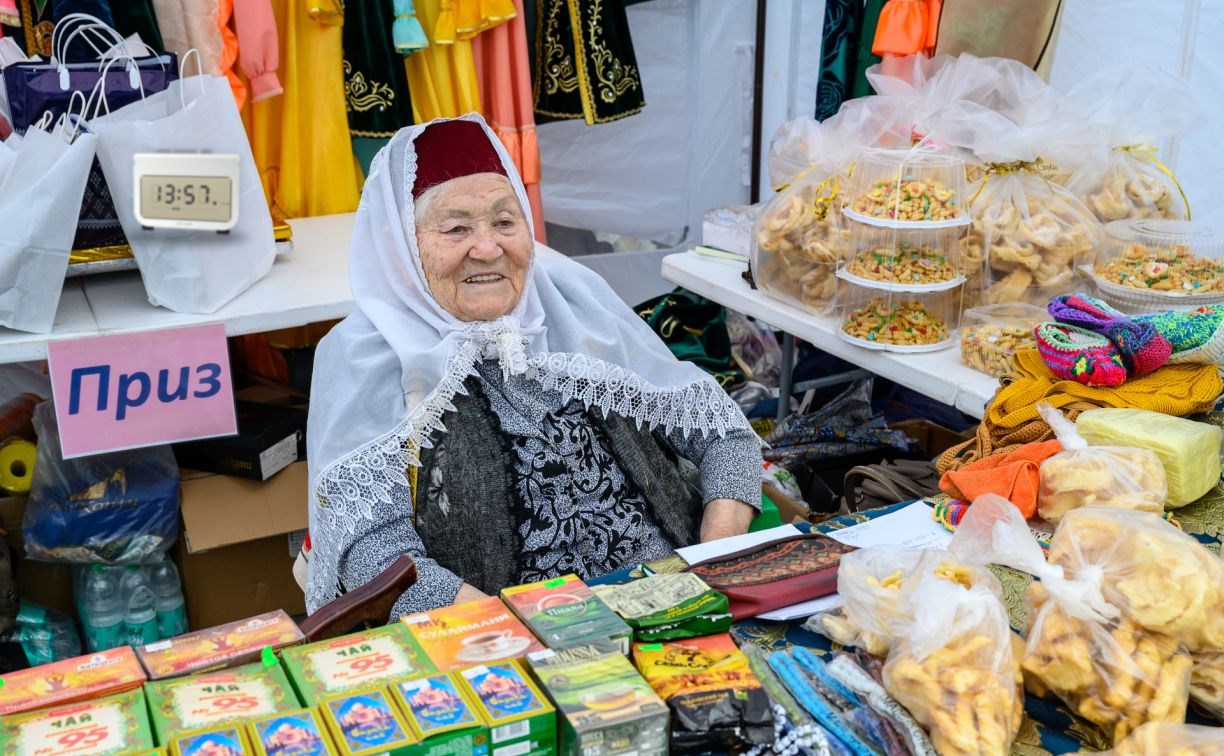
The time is T13:57
